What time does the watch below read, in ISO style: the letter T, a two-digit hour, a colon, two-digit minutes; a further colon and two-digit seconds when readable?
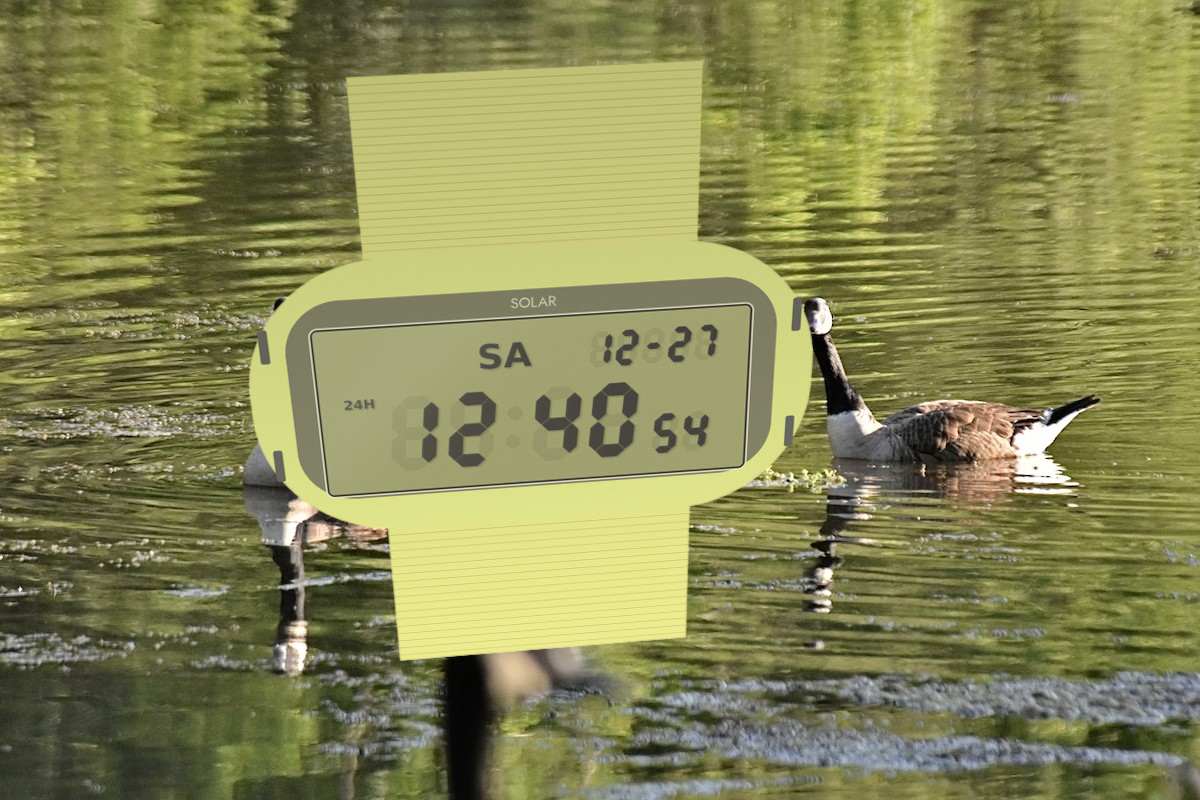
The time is T12:40:54
